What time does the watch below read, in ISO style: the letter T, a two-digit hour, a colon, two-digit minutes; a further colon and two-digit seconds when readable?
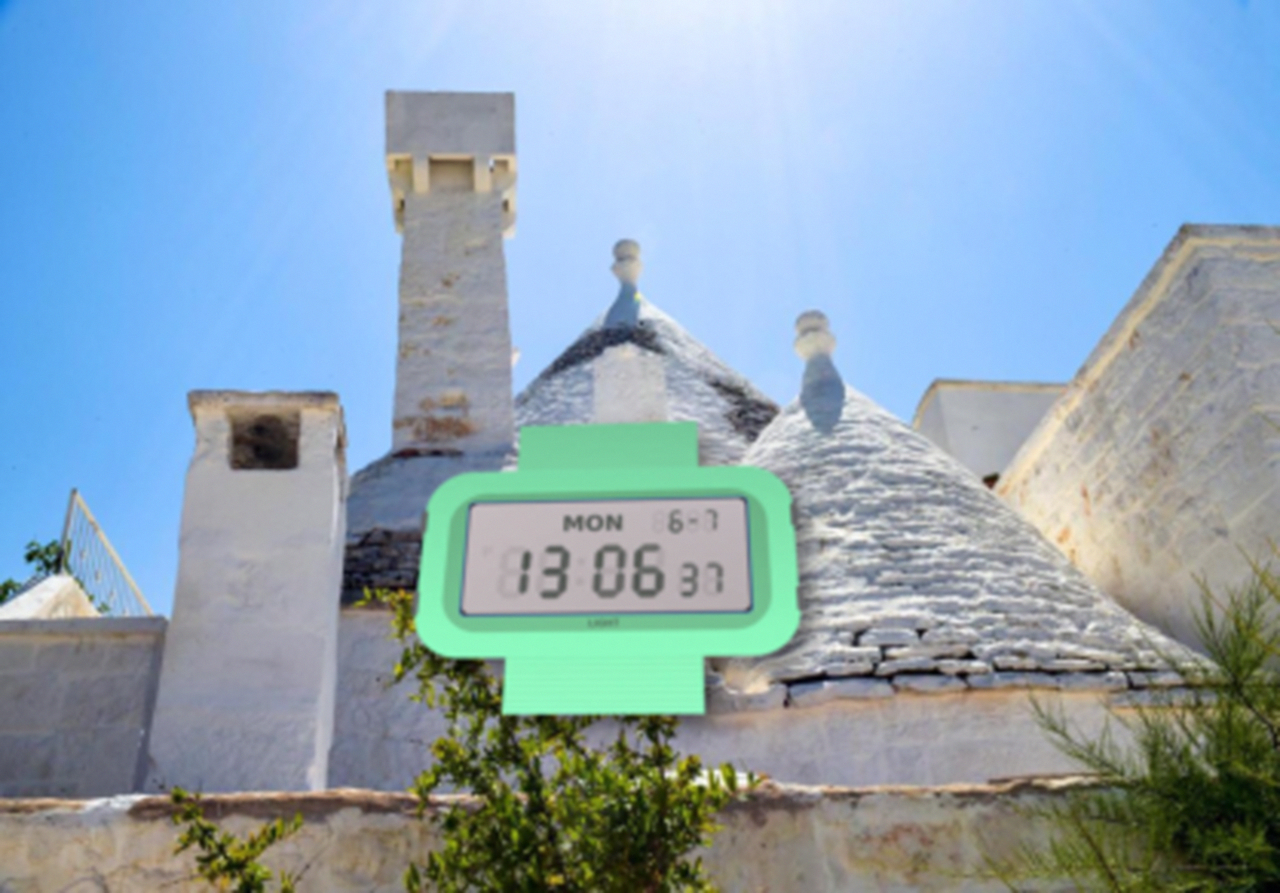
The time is T13:06:37
